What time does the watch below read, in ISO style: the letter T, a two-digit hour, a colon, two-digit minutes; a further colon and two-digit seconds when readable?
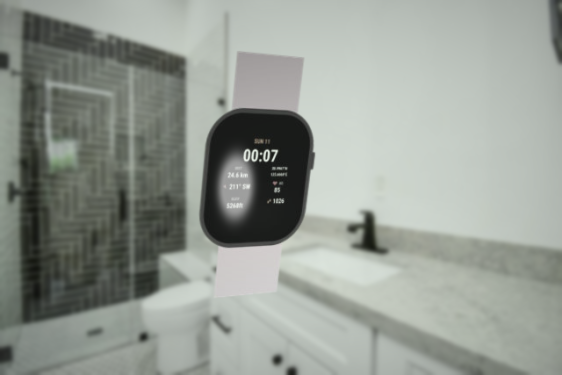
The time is T00:07
